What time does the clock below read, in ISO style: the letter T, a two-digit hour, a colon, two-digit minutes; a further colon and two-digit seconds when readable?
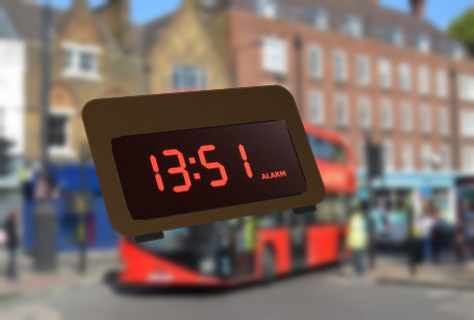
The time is T13:51
